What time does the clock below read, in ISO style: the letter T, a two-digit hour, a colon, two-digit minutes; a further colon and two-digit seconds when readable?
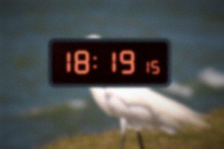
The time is T18:19:15
